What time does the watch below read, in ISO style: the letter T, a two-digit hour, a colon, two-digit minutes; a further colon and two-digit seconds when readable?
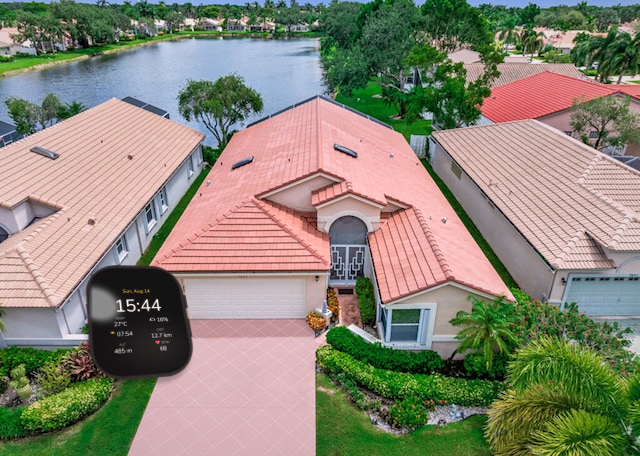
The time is T15:44
